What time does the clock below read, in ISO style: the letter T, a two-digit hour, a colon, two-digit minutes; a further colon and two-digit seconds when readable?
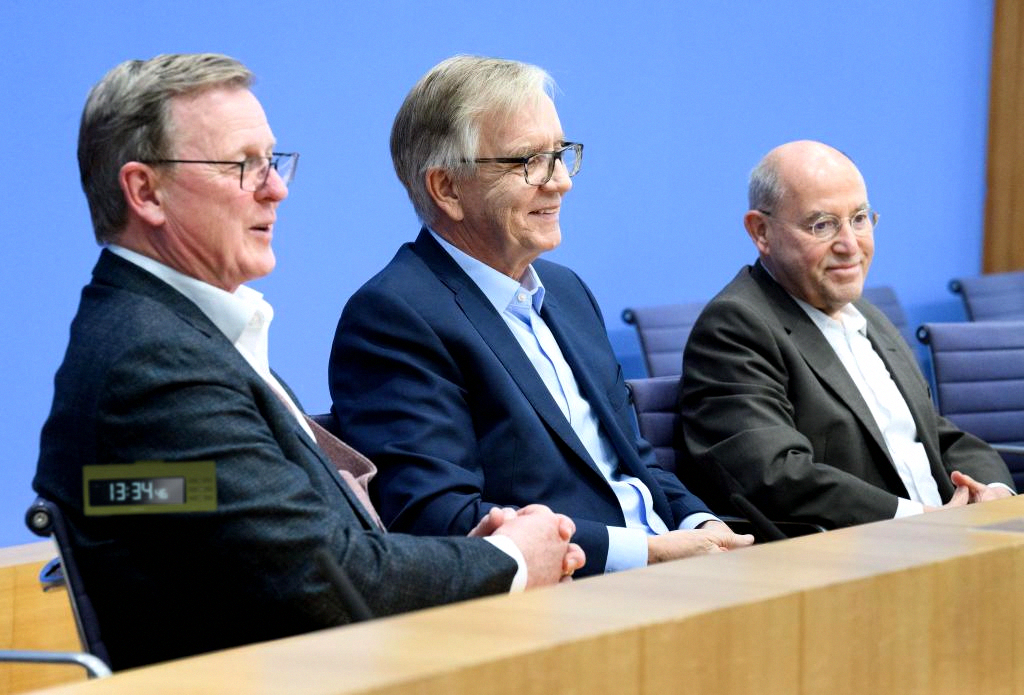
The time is T13:34
